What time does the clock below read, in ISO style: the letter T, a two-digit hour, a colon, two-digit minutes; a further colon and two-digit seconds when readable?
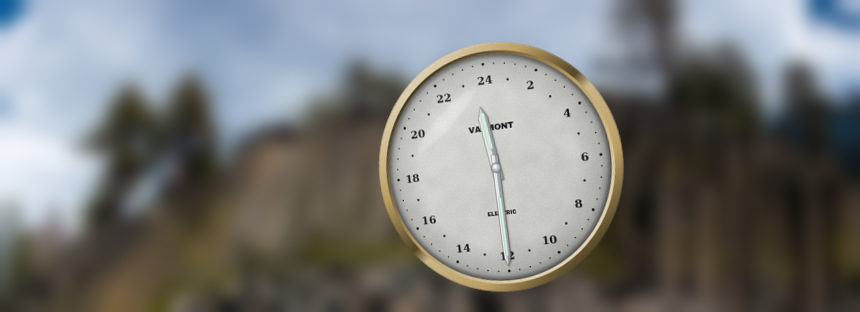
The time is T23:30
